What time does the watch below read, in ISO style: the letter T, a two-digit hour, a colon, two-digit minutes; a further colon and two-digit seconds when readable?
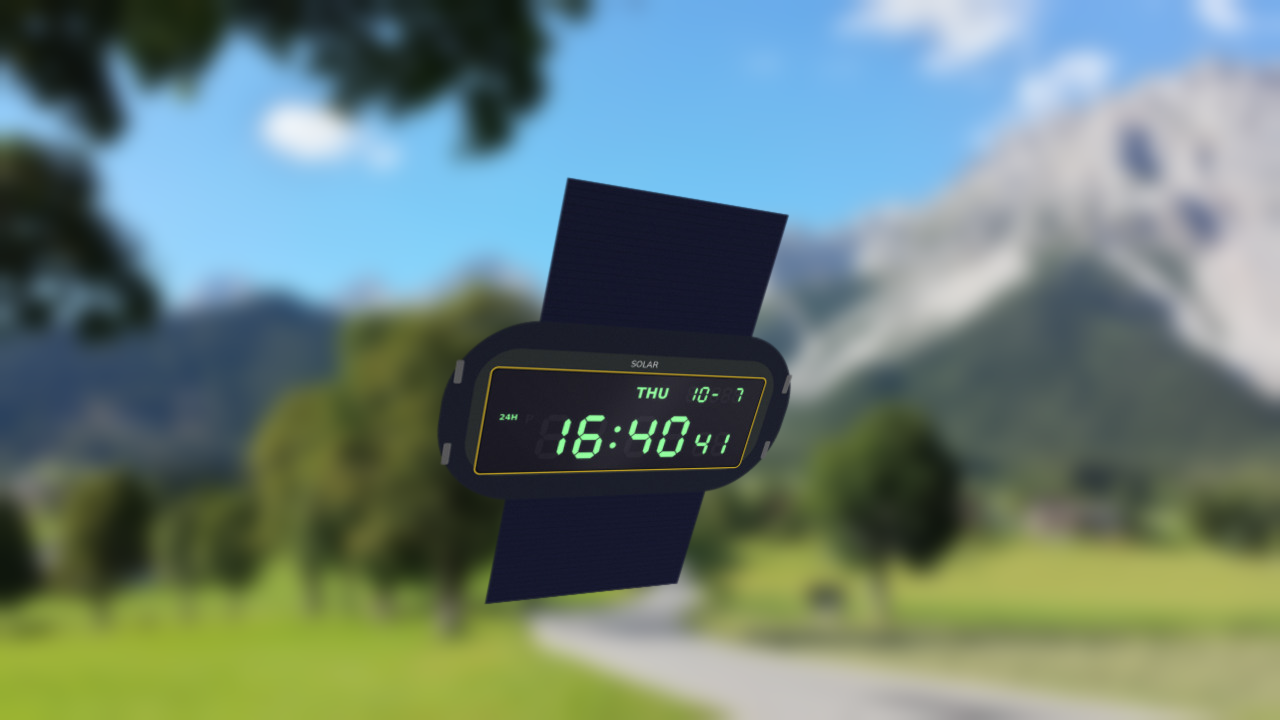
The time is T16:40:41
